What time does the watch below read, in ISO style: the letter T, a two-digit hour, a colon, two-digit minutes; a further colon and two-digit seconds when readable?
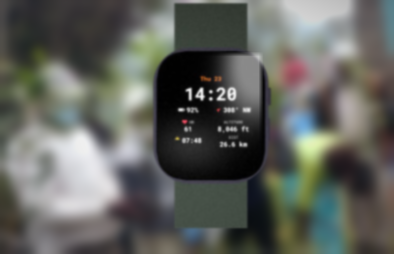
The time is T14:20
